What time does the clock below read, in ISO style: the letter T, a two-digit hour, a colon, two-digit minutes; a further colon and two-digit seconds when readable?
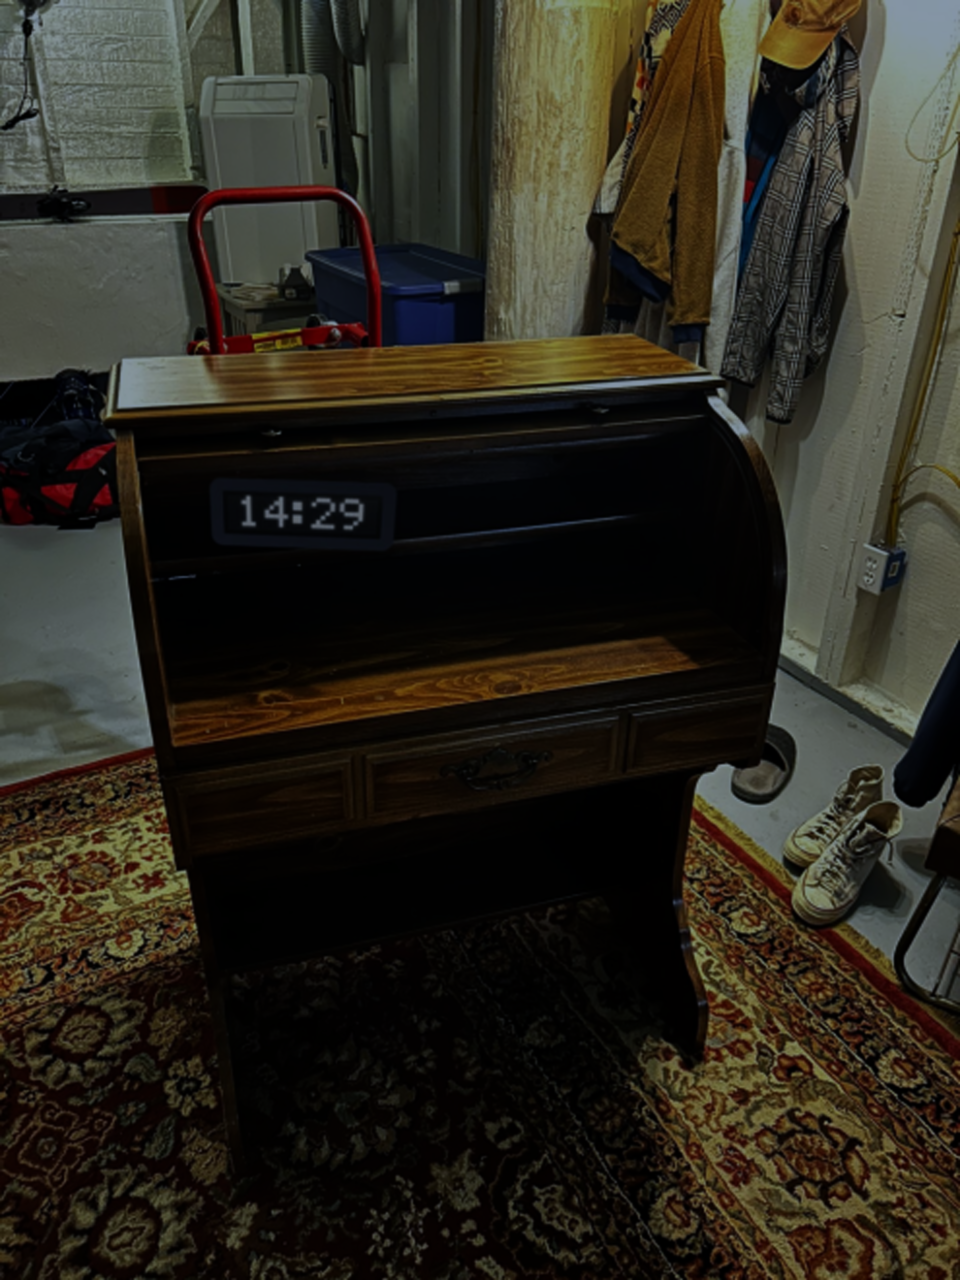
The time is T14:29
